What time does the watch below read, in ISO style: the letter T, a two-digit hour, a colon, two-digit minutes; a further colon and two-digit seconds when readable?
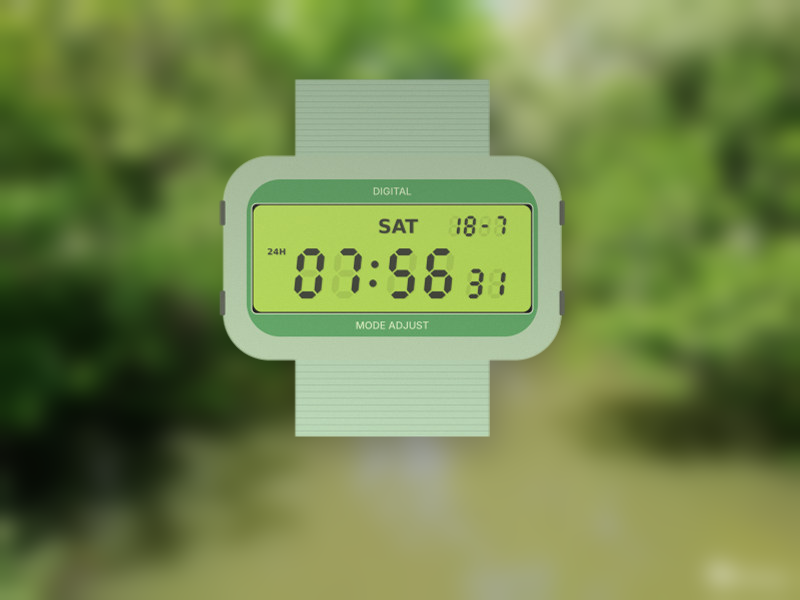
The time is T07:56:31
